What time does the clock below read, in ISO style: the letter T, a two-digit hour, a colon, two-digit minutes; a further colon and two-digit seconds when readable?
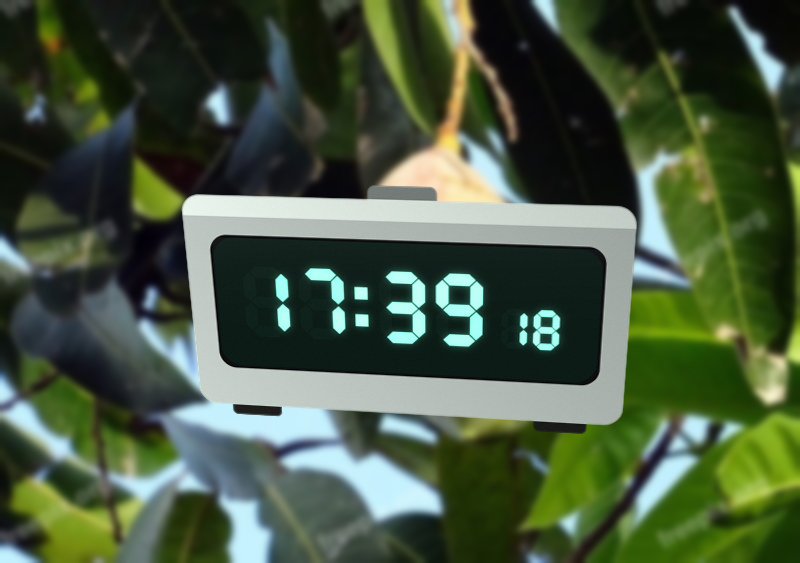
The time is T17:39:18
